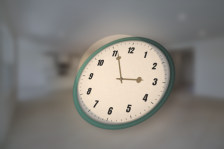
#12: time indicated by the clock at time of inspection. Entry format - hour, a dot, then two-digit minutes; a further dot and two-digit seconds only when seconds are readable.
2.56
